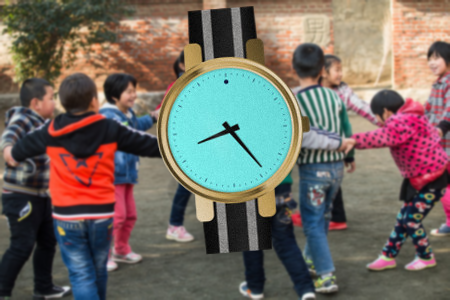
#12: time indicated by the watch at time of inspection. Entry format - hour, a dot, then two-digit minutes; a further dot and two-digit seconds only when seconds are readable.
8.24
